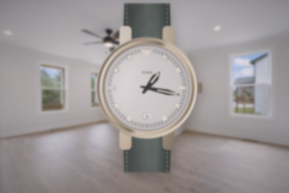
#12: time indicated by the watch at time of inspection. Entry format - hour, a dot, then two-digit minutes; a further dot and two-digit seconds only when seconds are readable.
1.17
